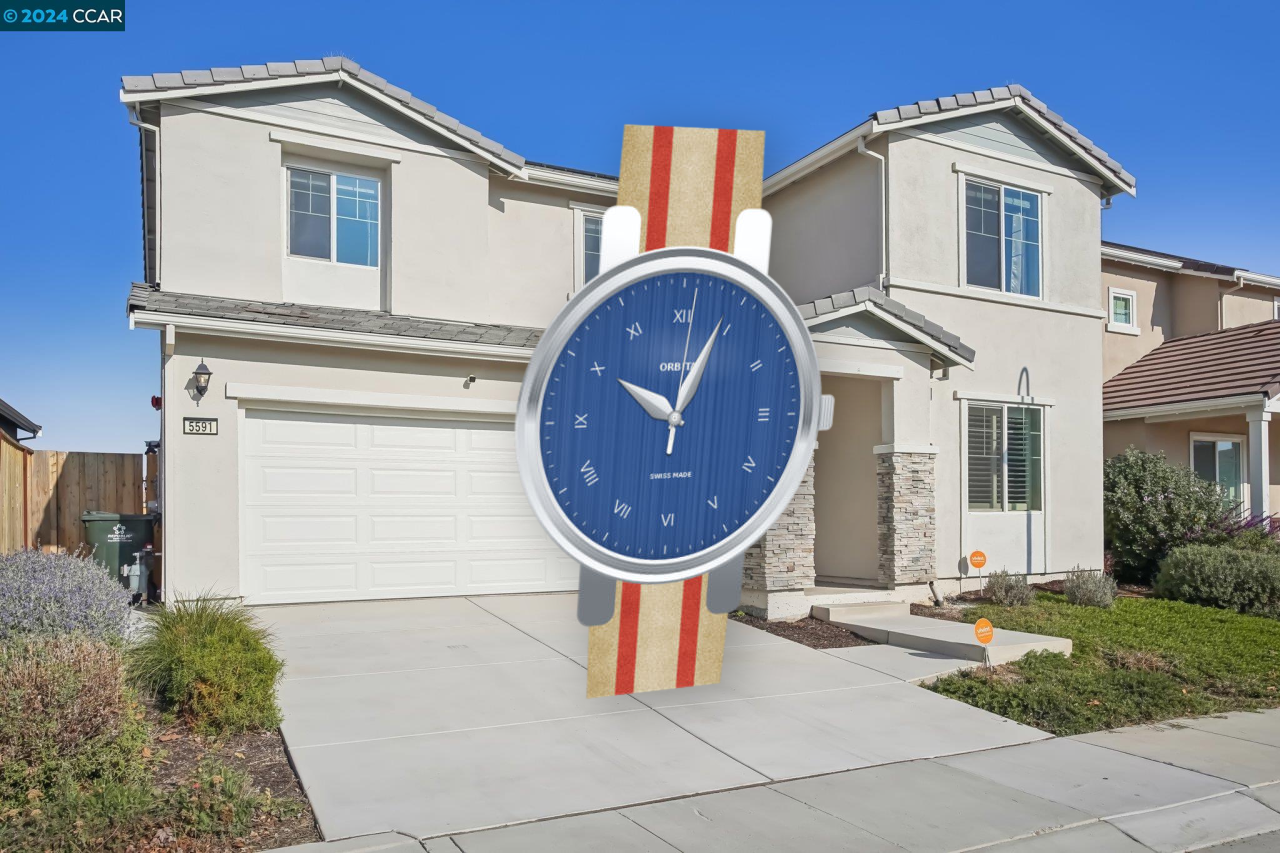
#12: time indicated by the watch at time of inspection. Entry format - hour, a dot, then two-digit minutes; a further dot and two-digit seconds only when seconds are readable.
10.04.01
